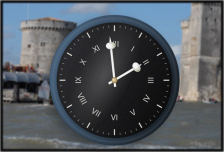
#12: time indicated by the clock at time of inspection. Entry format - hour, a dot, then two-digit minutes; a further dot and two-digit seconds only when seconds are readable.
1.59
